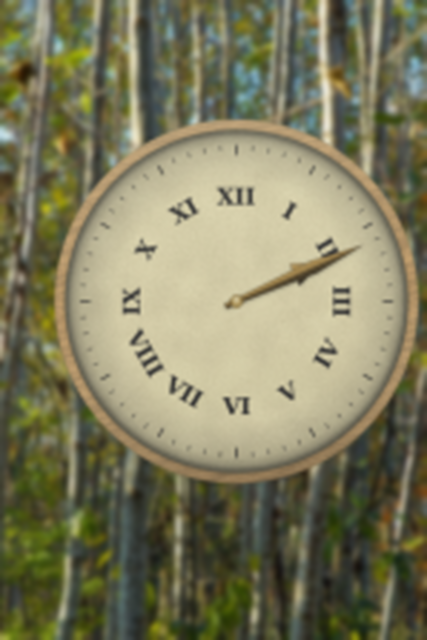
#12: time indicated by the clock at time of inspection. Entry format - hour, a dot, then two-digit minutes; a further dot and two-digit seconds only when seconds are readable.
2.11
